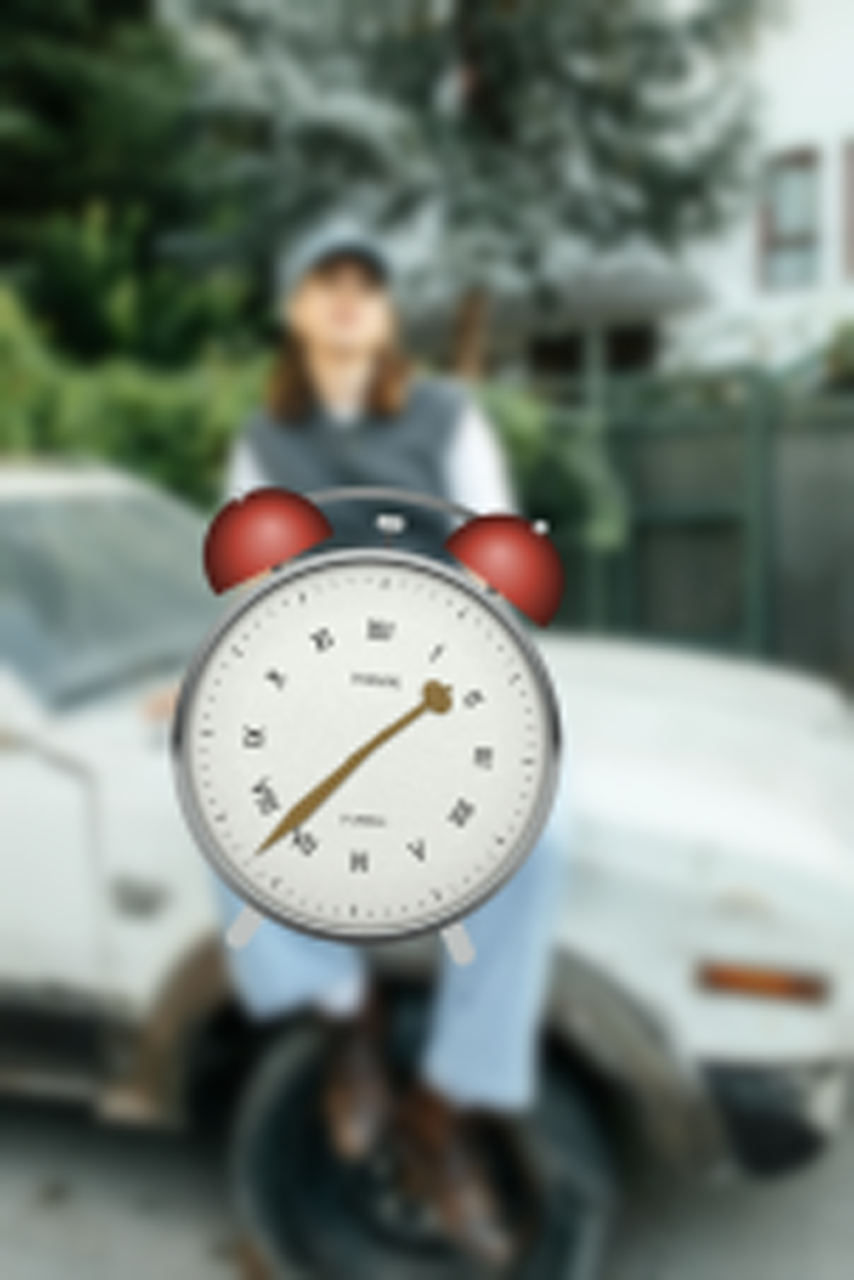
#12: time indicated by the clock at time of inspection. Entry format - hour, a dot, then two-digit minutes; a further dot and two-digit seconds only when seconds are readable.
1.37
